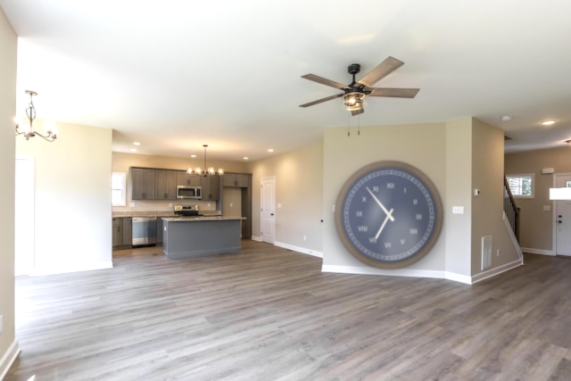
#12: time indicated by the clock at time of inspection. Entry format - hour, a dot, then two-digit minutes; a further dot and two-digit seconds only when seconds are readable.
6.53
